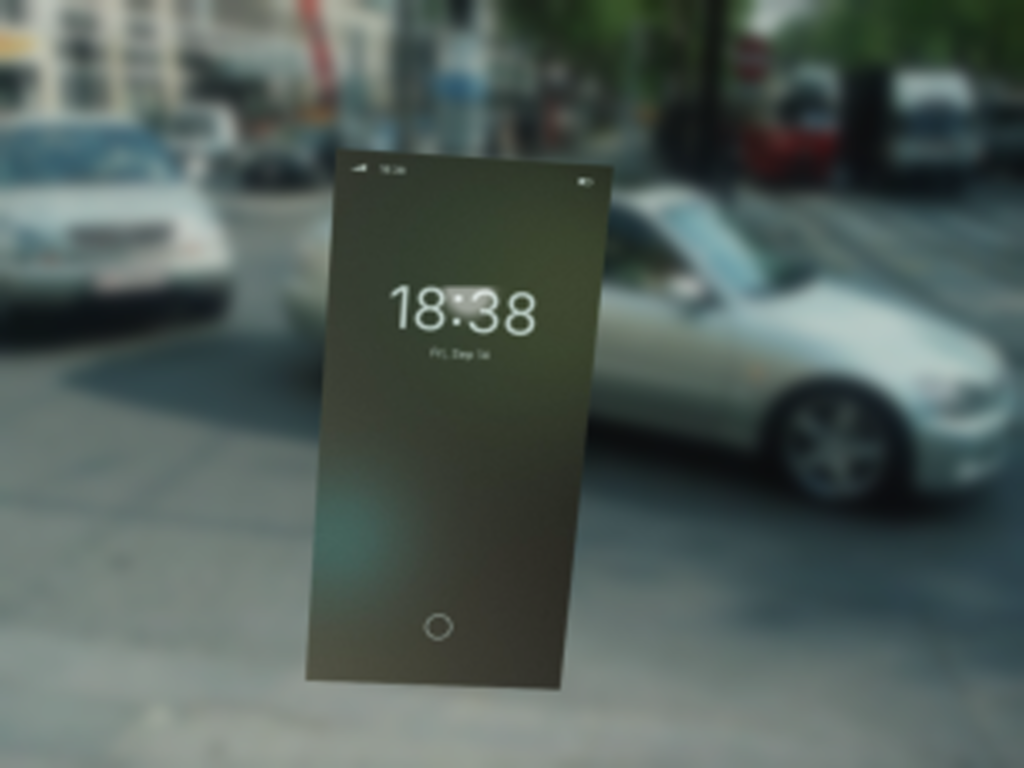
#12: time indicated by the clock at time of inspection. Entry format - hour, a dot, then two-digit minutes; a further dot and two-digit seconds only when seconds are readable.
18.38
